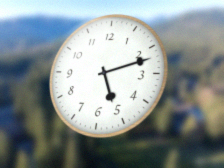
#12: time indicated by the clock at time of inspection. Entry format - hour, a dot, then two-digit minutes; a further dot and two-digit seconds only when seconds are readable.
5.12
